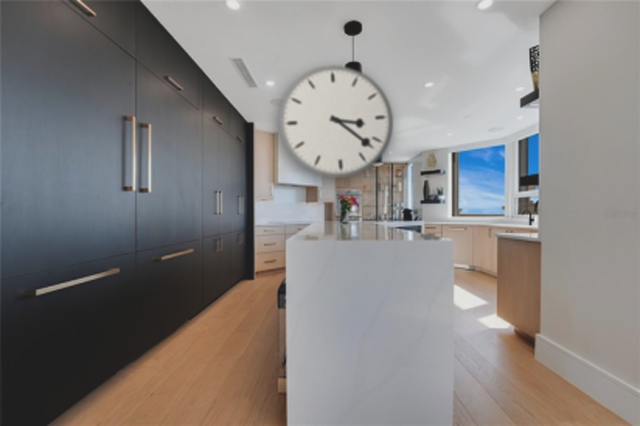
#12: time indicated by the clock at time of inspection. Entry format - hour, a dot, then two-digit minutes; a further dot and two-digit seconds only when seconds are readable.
3.22
